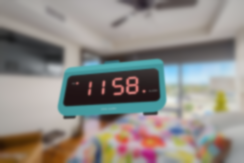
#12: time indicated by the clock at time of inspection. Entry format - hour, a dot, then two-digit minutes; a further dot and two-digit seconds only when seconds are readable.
11.58
